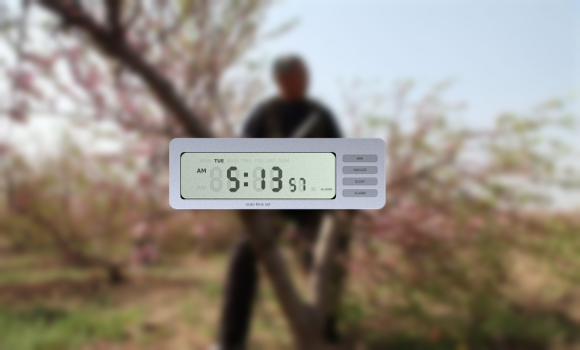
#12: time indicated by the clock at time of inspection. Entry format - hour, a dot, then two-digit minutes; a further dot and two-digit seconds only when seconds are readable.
5.13.57
